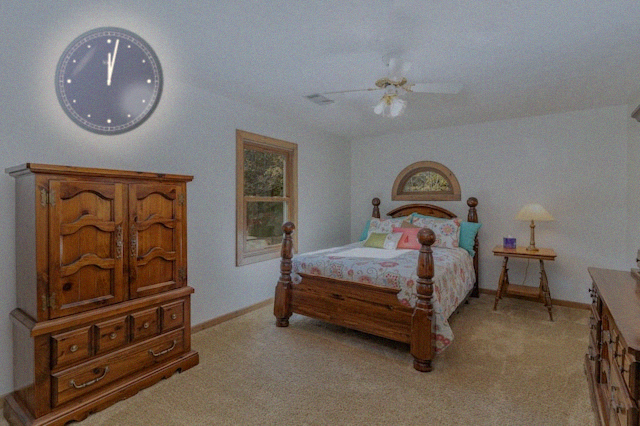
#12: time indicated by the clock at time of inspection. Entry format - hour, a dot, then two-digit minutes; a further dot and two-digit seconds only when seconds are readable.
12.02
